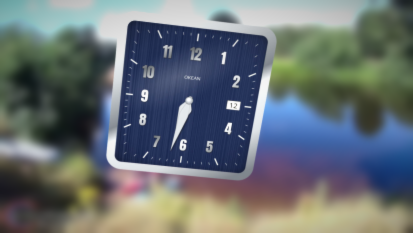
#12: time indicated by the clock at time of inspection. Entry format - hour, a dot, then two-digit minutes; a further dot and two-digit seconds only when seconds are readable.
6.32
